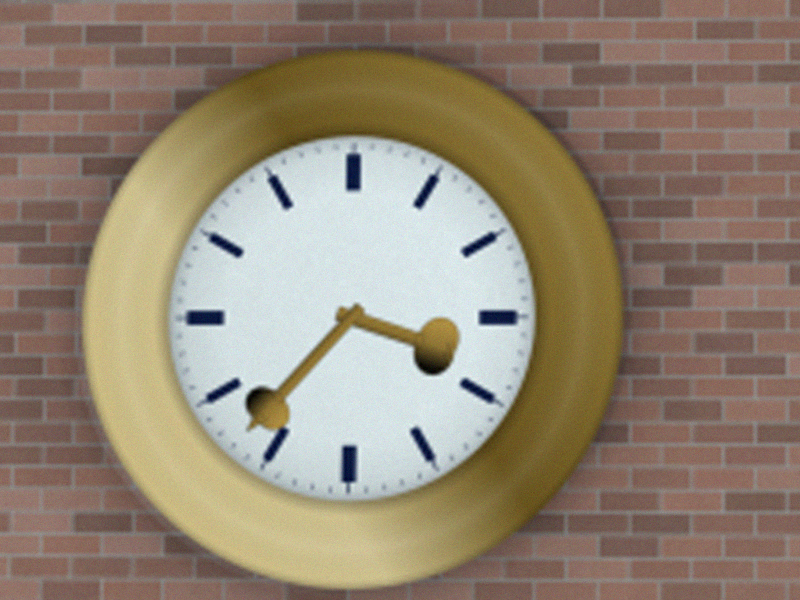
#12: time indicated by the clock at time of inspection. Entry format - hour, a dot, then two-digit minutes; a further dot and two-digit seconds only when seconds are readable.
3.37
